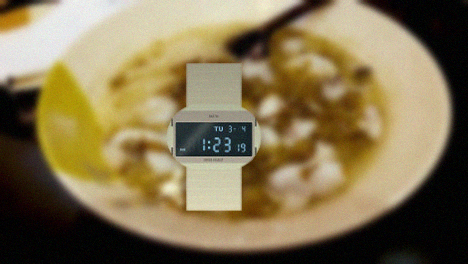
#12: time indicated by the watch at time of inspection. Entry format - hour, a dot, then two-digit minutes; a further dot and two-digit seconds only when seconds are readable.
1.23.19
